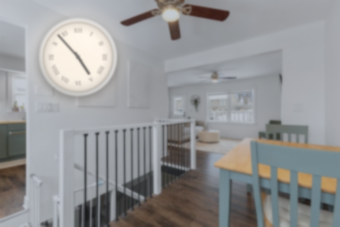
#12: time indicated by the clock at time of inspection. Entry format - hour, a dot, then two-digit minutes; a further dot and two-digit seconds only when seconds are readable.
4.53
